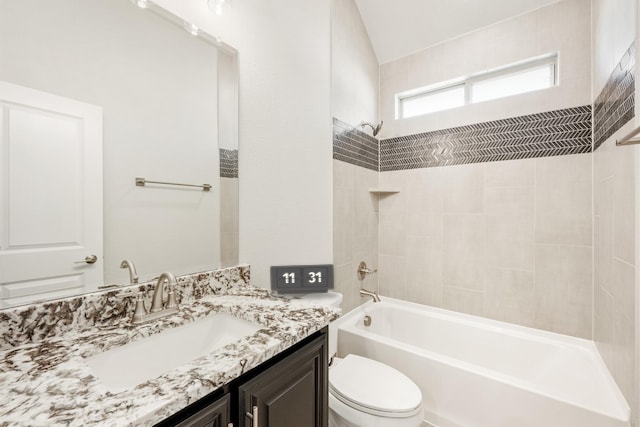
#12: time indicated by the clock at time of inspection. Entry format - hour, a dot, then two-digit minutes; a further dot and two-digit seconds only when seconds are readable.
11.31
